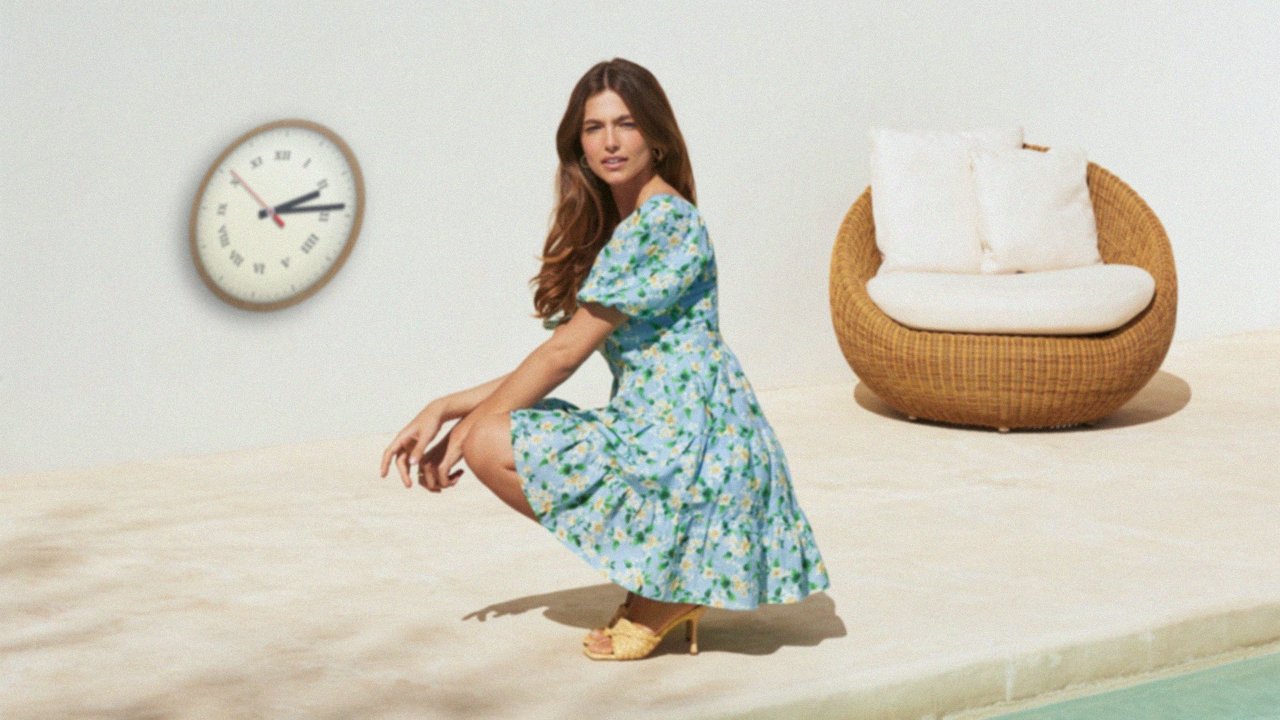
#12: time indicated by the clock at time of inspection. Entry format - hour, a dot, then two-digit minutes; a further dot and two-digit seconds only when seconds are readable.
2.13.51
